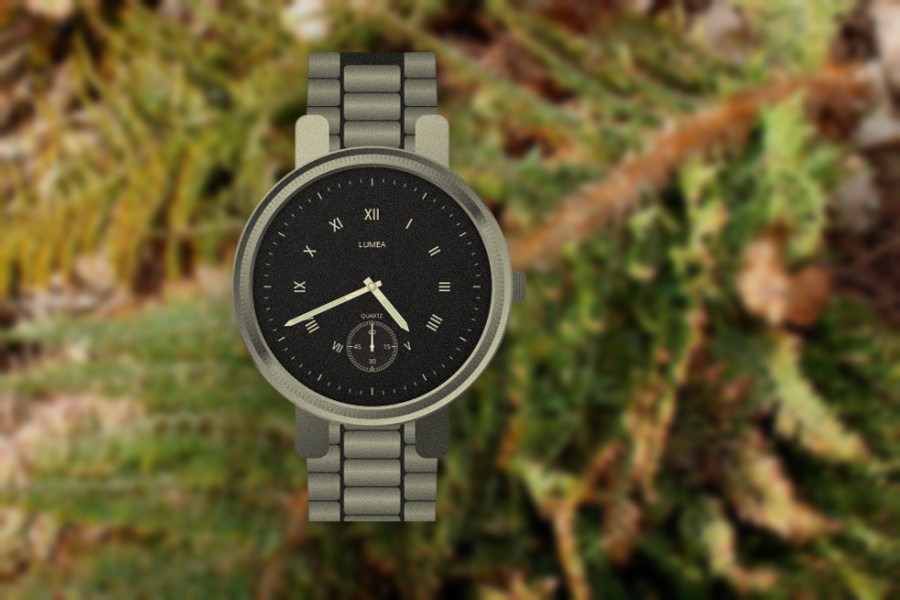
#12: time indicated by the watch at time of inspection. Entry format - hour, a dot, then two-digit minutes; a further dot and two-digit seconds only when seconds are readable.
4.41
